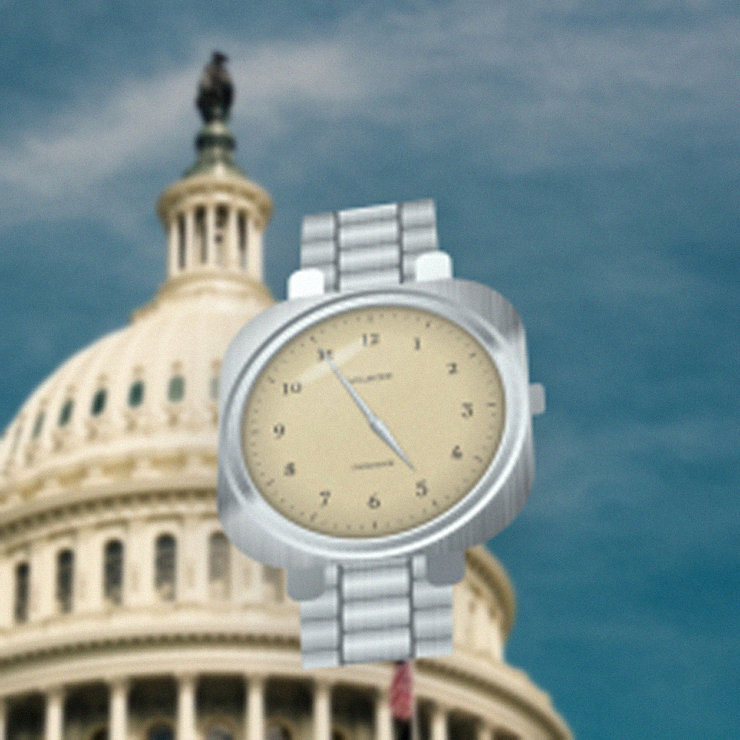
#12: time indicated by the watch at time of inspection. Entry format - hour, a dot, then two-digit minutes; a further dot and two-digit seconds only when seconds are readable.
4.55
